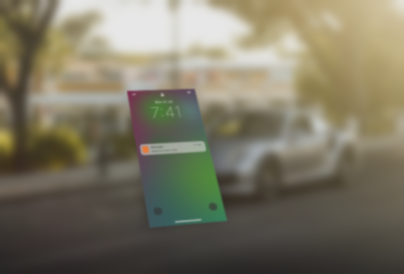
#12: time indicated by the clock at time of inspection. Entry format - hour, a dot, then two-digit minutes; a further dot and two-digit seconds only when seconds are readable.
7.41
